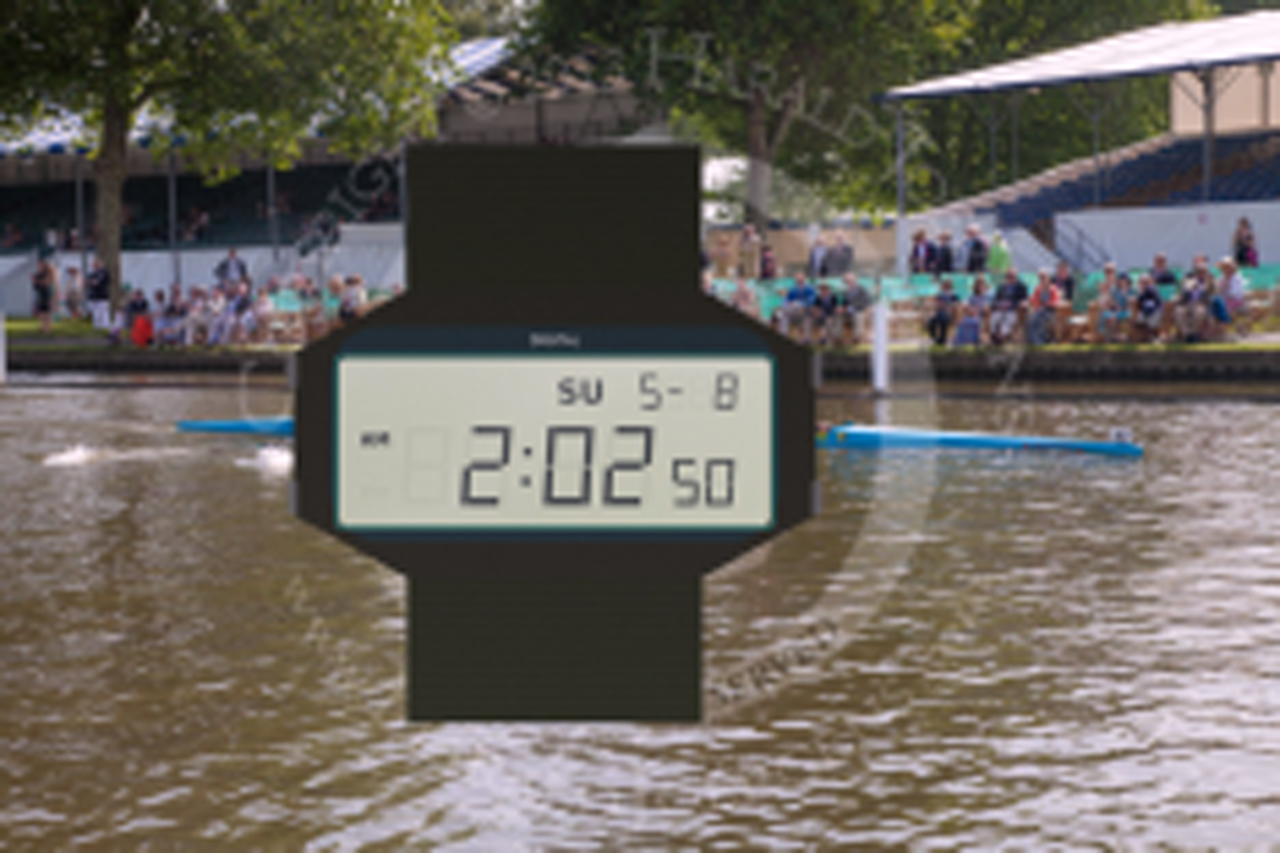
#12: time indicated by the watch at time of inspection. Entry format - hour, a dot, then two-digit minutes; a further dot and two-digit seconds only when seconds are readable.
2.02.50
